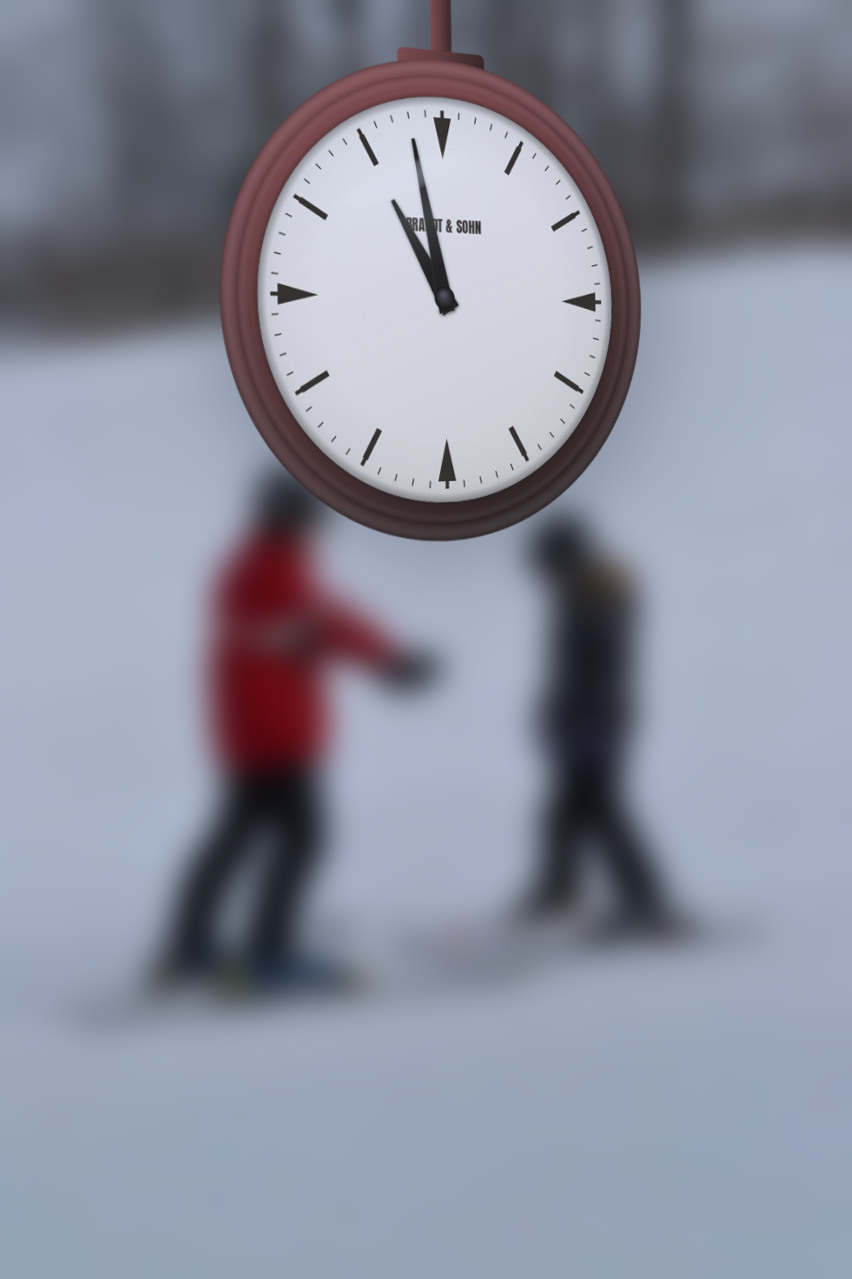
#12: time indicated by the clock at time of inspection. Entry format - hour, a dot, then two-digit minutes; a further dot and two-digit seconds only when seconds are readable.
10.58
